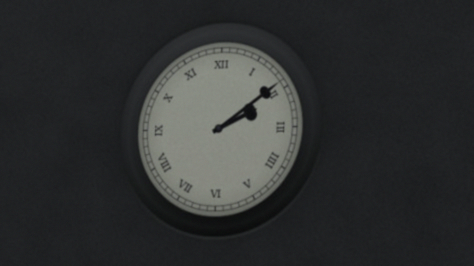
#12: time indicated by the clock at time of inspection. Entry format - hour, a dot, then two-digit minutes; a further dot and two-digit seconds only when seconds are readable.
2.09
